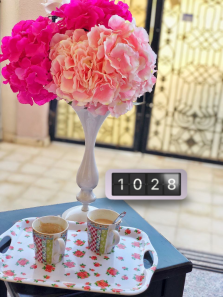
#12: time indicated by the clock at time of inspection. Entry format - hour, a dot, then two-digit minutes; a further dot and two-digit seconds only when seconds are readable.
10.28
